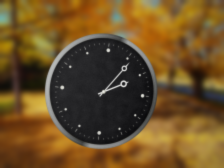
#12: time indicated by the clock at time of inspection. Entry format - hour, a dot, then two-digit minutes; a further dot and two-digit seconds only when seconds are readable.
2.06
